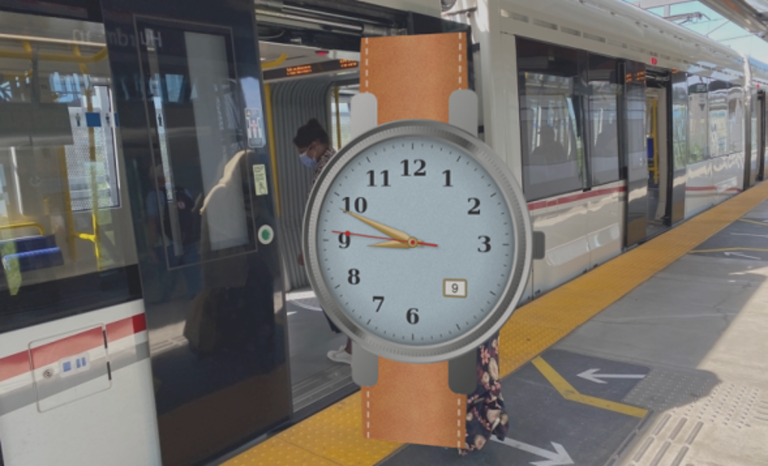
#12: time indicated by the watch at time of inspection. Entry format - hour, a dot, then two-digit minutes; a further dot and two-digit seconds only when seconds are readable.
8.48.46
